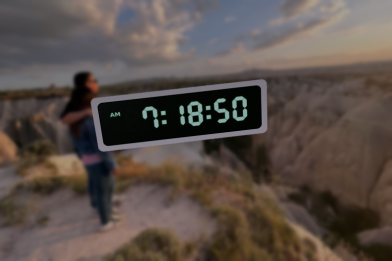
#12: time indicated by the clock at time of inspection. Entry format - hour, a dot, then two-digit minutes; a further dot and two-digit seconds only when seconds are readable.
7.18.50
